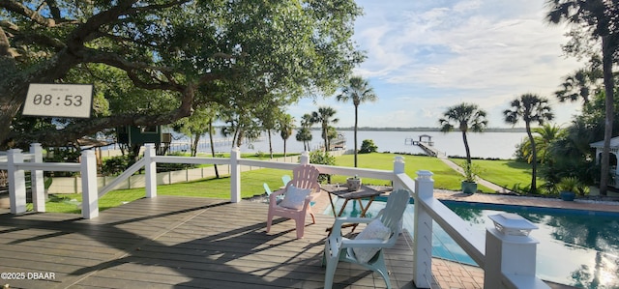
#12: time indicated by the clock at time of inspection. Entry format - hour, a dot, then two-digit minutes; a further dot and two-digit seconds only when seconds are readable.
8.53
